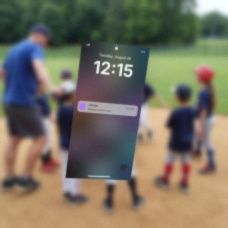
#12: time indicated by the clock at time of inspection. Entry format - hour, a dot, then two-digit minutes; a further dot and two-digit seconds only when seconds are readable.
12.15
